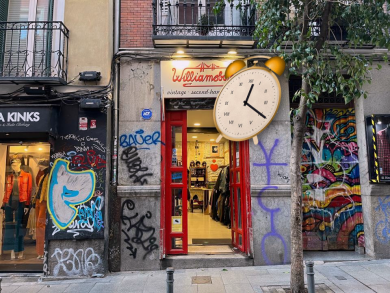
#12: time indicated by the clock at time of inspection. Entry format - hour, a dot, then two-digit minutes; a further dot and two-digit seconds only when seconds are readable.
12.20
